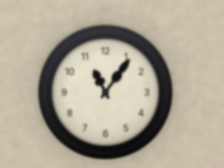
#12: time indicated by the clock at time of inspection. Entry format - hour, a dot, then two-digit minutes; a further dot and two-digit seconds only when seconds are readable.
11.06
